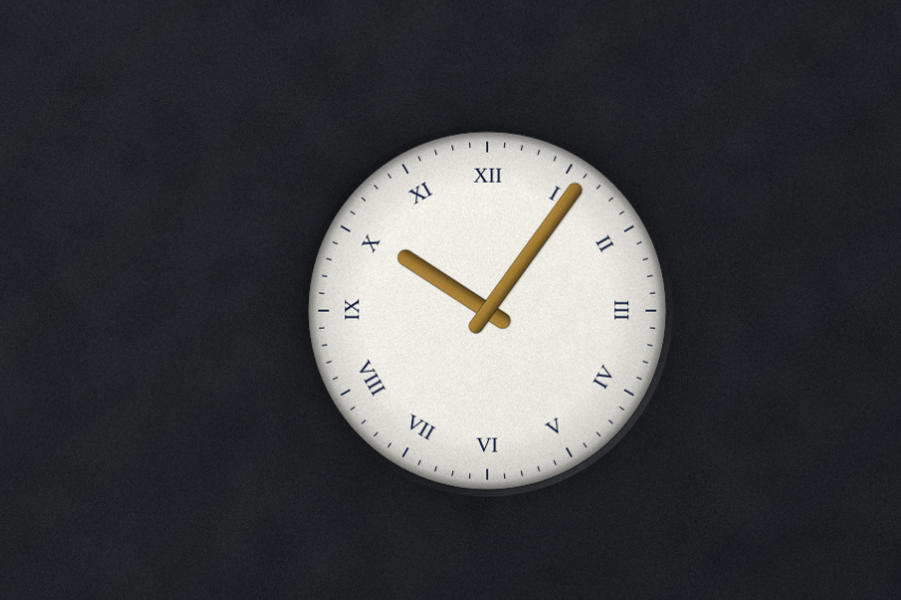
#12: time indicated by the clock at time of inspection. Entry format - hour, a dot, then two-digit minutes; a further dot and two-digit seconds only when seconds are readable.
10.06
